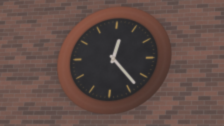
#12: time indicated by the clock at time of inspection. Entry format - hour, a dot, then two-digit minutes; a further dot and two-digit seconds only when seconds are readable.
12.23
